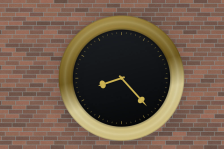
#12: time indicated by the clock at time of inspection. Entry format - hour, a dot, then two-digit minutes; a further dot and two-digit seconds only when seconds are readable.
8.23
